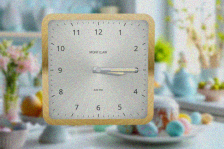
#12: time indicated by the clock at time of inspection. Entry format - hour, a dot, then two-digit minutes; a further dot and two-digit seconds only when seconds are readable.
3.15
